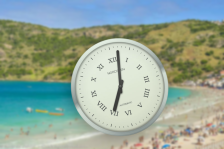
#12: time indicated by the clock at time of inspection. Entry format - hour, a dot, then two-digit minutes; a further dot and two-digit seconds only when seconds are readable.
7.02
